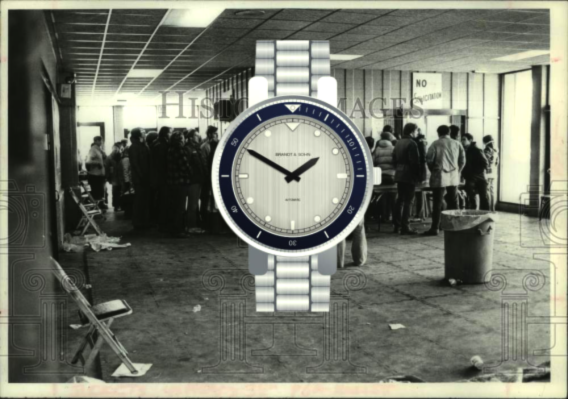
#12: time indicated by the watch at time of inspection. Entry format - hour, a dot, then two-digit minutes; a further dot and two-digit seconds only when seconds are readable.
1.50
